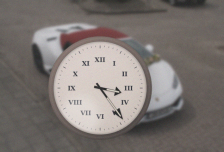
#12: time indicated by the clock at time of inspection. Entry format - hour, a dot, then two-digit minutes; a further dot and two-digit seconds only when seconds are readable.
3.24
